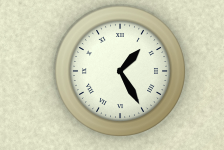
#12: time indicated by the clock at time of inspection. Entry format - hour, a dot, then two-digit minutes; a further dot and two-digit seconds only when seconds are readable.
1.25
